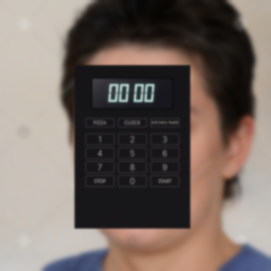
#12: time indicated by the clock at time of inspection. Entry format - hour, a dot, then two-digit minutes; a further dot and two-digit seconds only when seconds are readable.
0.00
